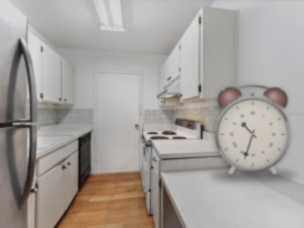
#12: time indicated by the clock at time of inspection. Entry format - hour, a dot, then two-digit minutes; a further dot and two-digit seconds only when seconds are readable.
10.33
